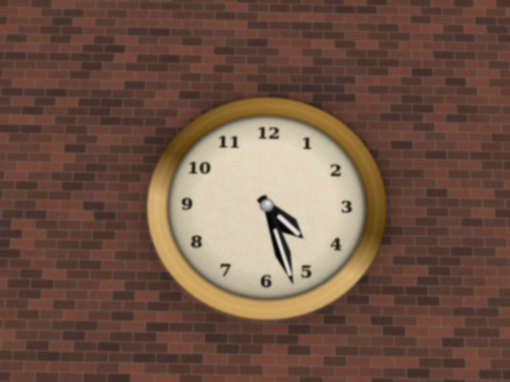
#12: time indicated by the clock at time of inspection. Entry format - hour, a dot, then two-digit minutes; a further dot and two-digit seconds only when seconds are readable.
4.27
